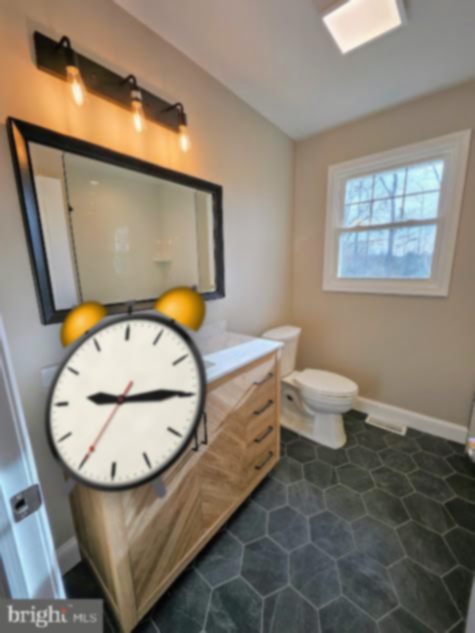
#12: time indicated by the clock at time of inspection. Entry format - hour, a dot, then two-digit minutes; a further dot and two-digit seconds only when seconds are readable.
9.14.35
